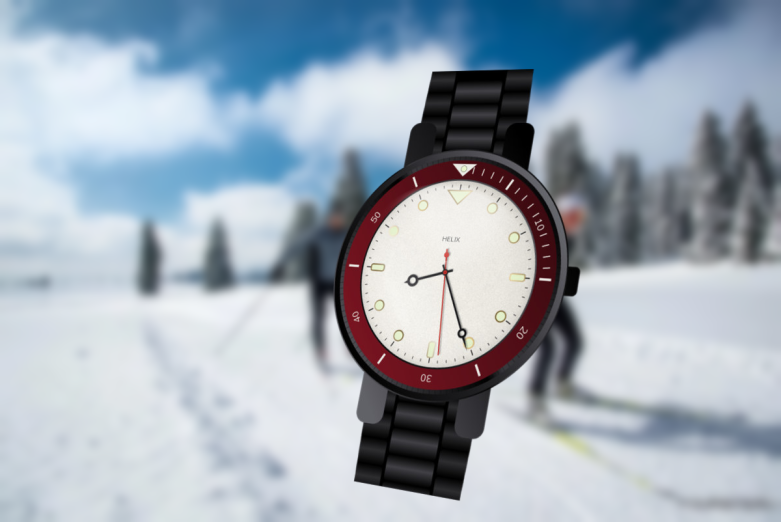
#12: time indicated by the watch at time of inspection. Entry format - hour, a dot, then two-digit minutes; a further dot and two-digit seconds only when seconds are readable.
8.25.29
